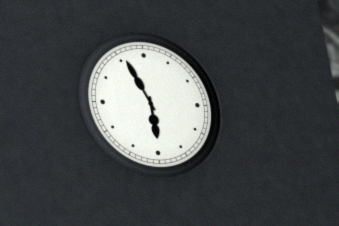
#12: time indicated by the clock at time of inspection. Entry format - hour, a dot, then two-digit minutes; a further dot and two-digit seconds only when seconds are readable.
5.56
